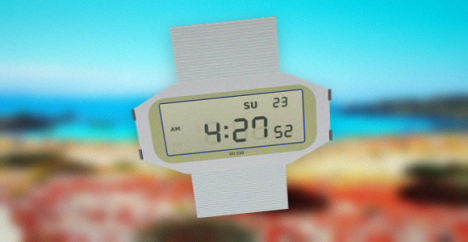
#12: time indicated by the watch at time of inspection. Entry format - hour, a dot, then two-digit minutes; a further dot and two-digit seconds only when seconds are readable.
4.27.52
